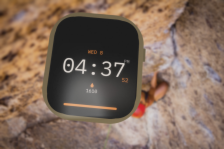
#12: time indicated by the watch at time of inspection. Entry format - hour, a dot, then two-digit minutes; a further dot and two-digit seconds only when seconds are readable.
4.37
